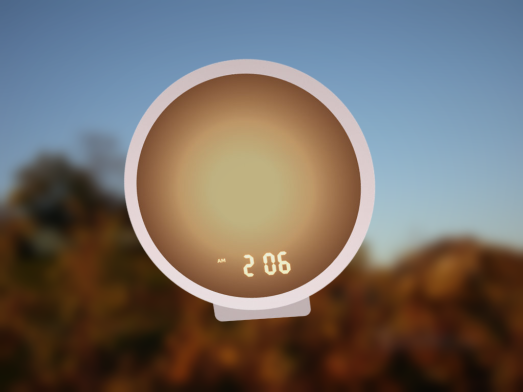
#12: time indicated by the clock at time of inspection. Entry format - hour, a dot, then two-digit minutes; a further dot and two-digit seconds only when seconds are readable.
2.06
